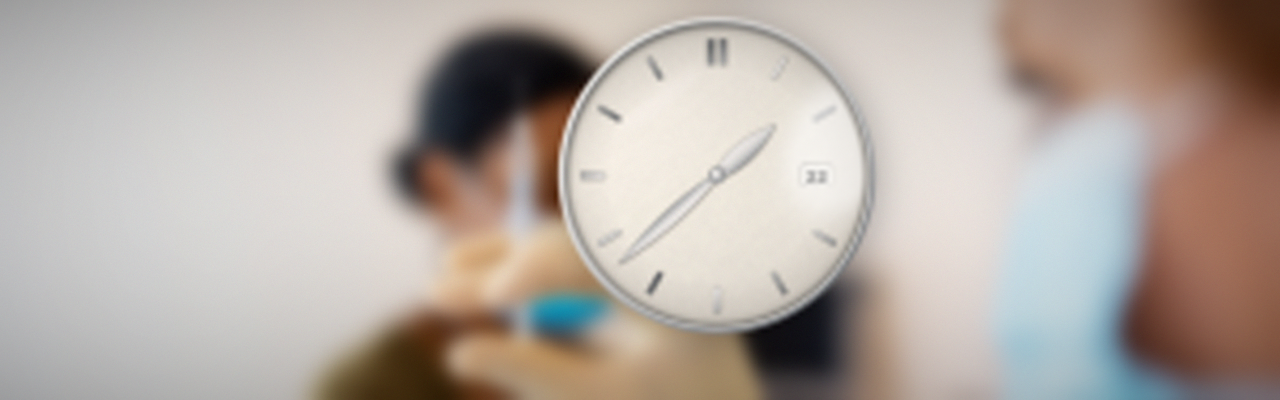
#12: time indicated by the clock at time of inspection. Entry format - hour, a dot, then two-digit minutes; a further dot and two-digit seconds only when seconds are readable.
1.38
